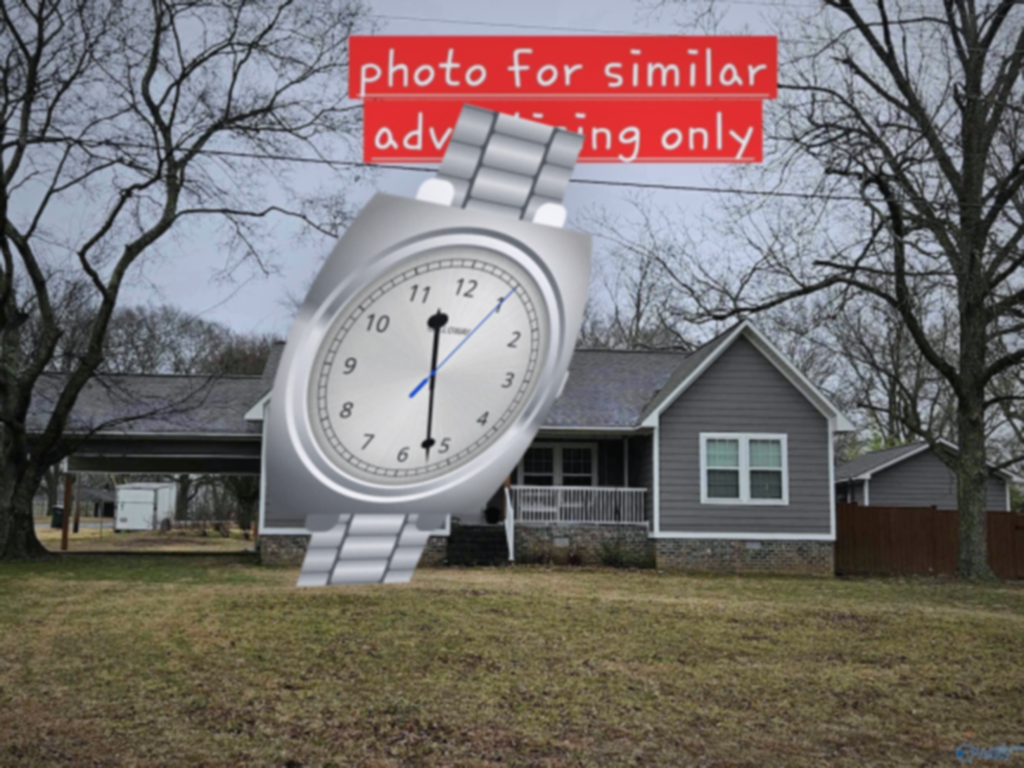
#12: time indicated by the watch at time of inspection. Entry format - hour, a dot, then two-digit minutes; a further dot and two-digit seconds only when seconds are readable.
11.27.05
